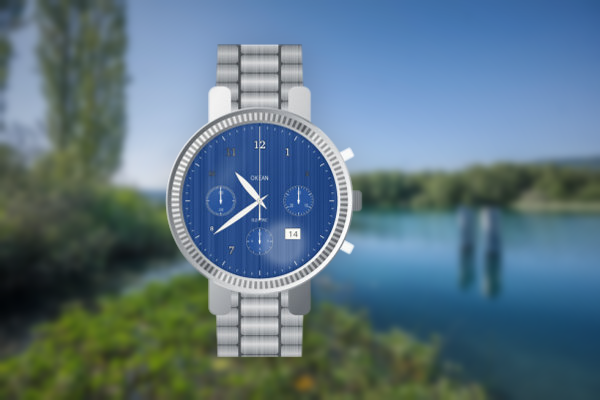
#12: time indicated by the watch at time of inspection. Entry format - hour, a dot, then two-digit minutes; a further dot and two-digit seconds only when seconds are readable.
10.39
